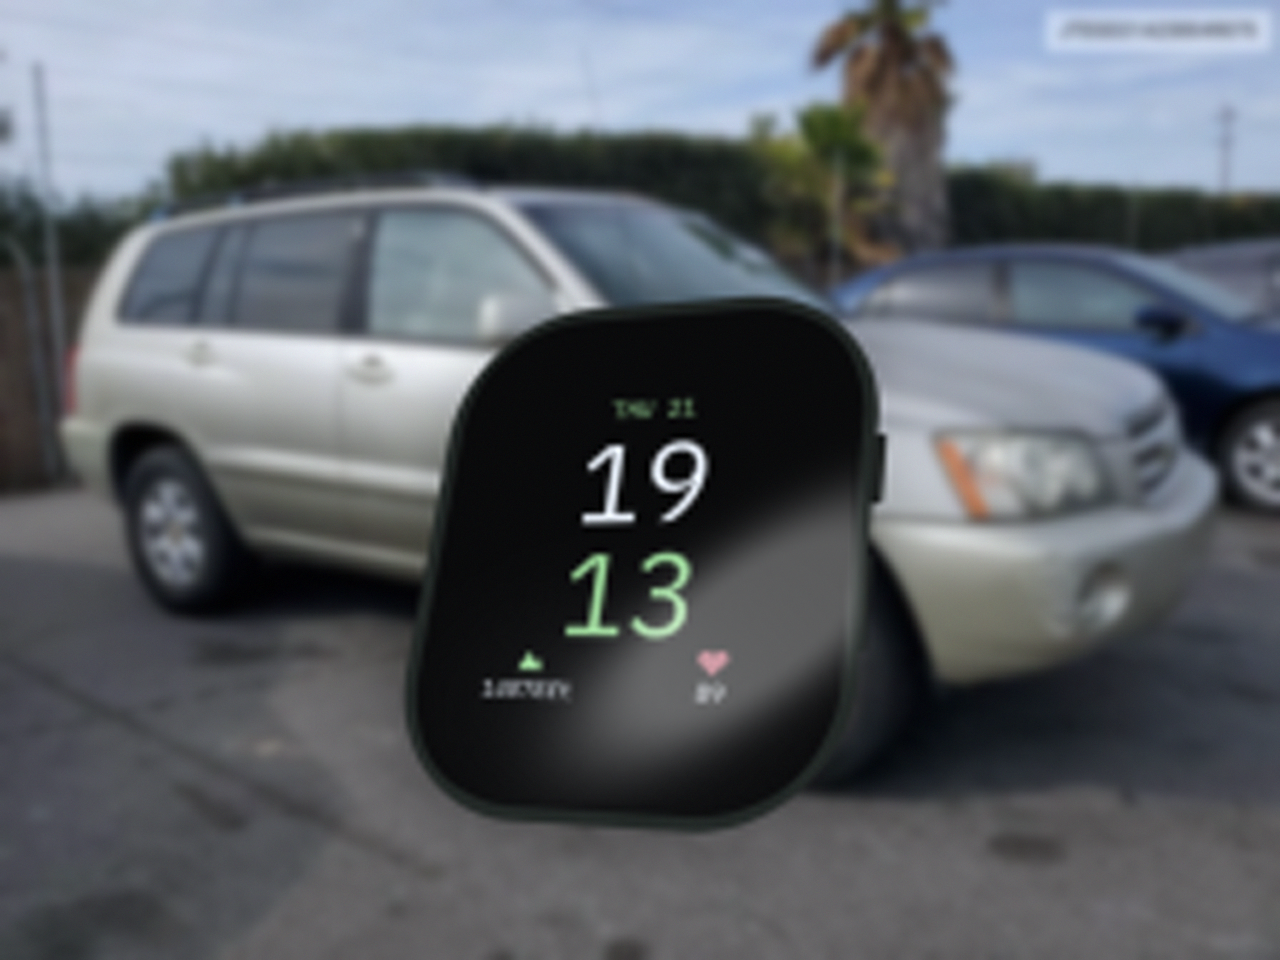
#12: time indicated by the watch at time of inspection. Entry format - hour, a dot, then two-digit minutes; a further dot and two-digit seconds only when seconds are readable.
19.13
